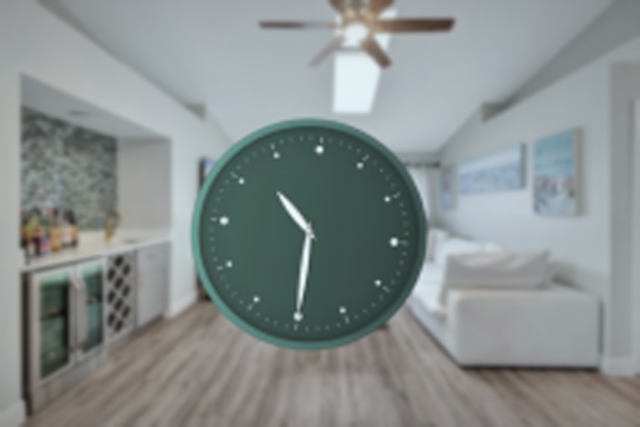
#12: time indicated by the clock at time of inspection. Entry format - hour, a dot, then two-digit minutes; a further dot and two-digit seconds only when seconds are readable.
10.30
